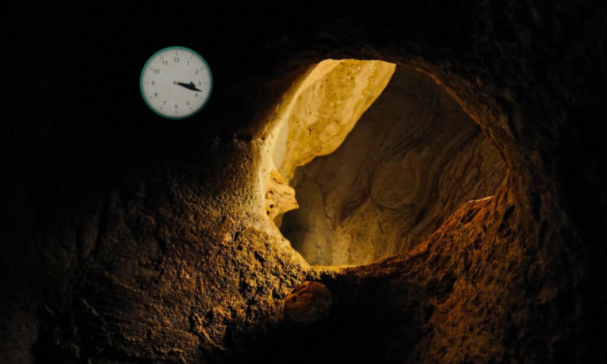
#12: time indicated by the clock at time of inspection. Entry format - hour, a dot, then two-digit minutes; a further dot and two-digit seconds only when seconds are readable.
3.18
